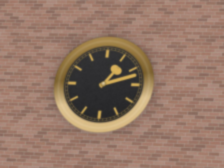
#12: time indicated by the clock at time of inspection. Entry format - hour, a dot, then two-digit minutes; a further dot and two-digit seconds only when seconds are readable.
1.12
